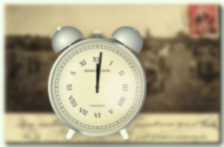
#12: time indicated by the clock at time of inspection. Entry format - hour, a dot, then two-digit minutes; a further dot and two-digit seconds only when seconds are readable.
12.01
